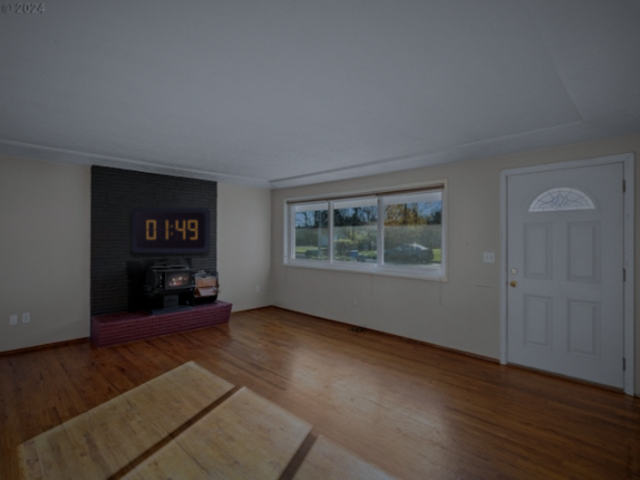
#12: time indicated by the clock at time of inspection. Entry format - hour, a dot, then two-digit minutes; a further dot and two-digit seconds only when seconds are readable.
1.49
